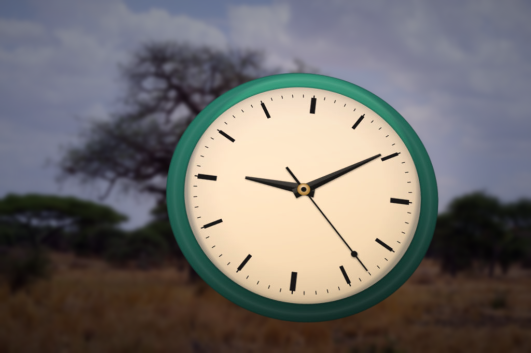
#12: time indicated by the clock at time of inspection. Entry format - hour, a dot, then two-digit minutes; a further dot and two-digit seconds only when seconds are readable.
9.09.23
